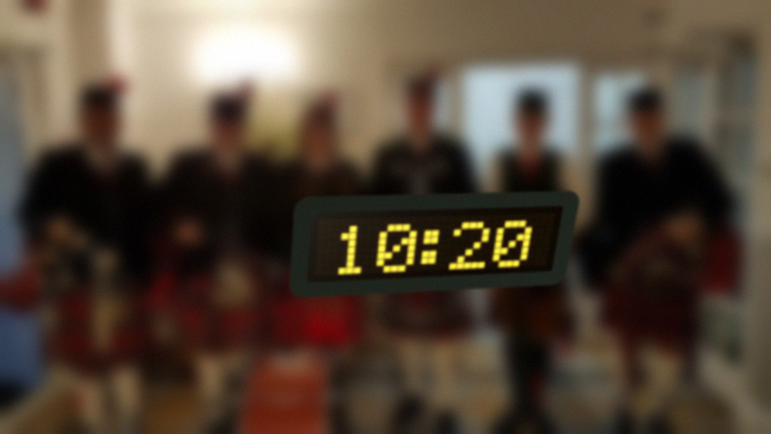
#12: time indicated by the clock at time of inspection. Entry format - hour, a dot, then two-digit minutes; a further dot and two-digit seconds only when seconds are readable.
10.20
